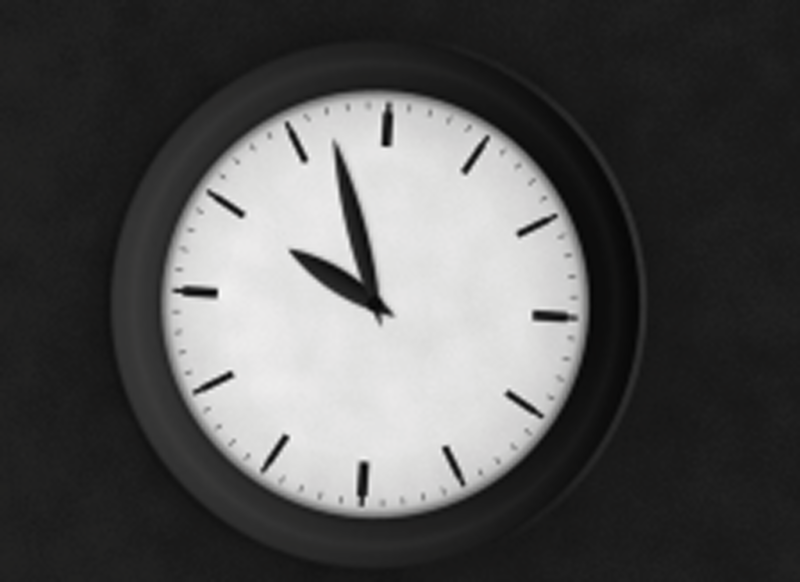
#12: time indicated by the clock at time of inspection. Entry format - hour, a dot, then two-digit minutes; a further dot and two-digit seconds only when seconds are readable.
9.57
